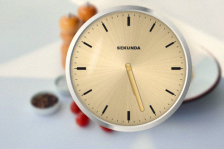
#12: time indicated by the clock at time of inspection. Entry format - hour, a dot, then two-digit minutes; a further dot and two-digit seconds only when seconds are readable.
5.27
